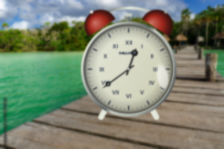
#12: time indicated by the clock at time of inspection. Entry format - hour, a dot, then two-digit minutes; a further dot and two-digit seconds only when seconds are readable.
12.39
